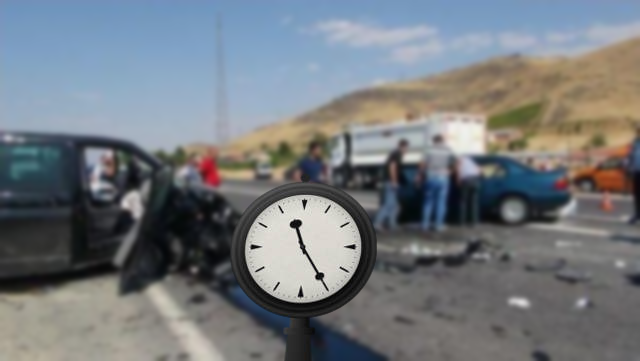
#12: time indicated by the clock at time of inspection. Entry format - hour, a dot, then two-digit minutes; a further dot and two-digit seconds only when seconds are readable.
11.25
